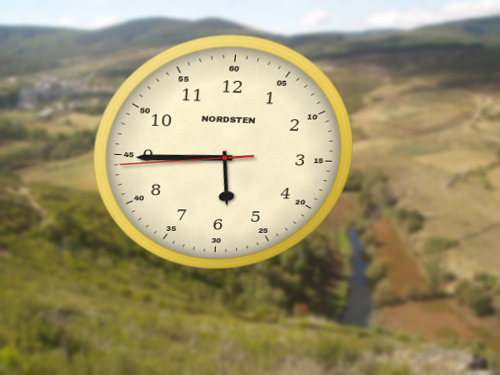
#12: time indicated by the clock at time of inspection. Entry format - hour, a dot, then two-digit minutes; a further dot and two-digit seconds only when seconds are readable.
5.44.44
